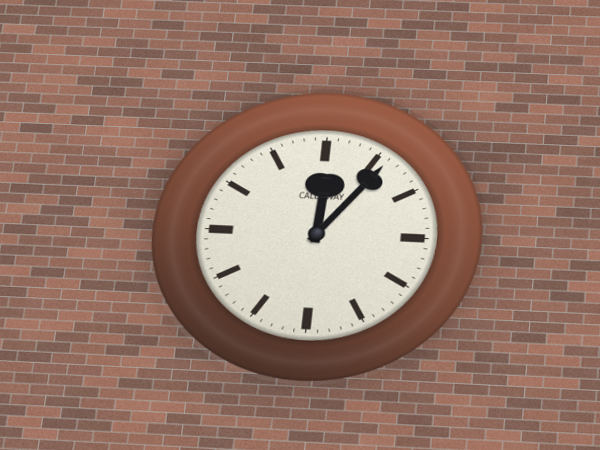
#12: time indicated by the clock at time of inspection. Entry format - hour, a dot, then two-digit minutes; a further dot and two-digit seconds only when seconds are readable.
12.06
